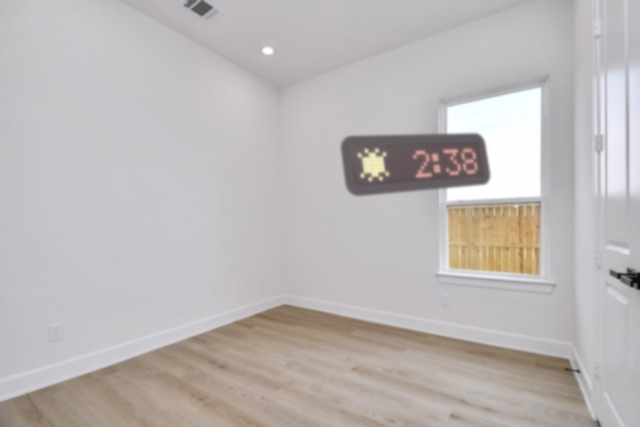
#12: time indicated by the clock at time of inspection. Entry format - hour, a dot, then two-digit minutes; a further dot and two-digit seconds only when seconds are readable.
2.38
